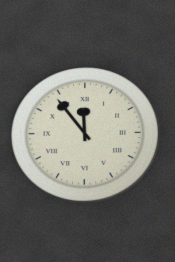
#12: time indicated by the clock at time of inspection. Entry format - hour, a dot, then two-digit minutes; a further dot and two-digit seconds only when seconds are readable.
11.54
